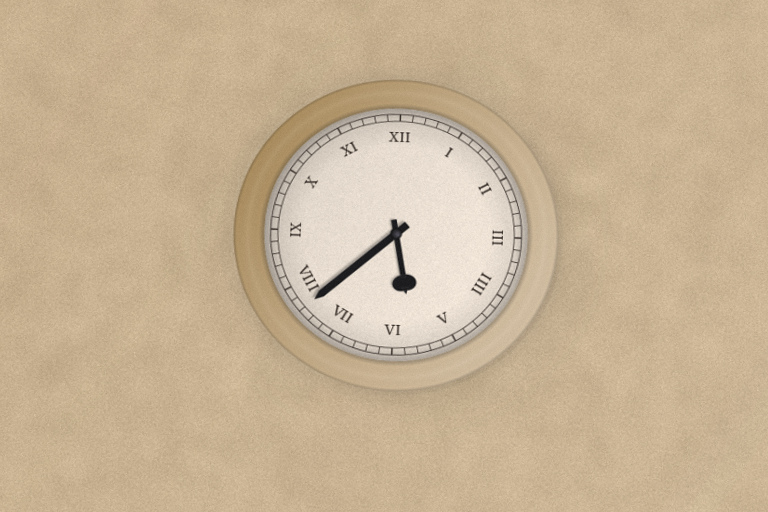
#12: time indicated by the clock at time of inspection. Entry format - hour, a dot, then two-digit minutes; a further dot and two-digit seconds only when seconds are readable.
5.38
